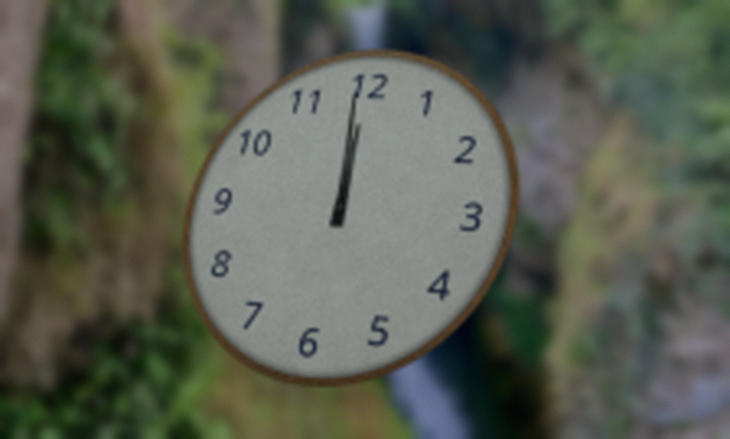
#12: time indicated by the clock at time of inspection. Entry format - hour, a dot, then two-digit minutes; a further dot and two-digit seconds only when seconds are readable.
11.59
